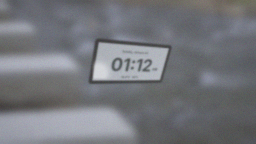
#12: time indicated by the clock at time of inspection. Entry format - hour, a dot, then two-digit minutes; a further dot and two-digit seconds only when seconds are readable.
1.12
